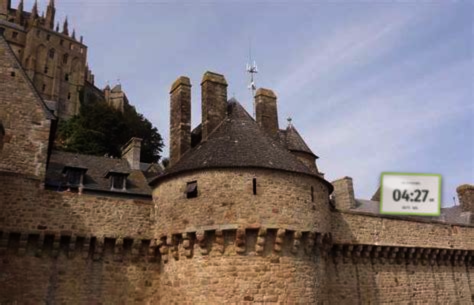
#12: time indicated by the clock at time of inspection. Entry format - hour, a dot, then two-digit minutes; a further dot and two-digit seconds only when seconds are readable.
4.27
